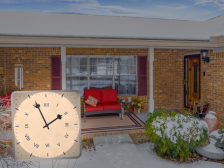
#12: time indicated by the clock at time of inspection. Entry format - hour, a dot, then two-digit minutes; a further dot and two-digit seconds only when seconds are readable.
1.56
